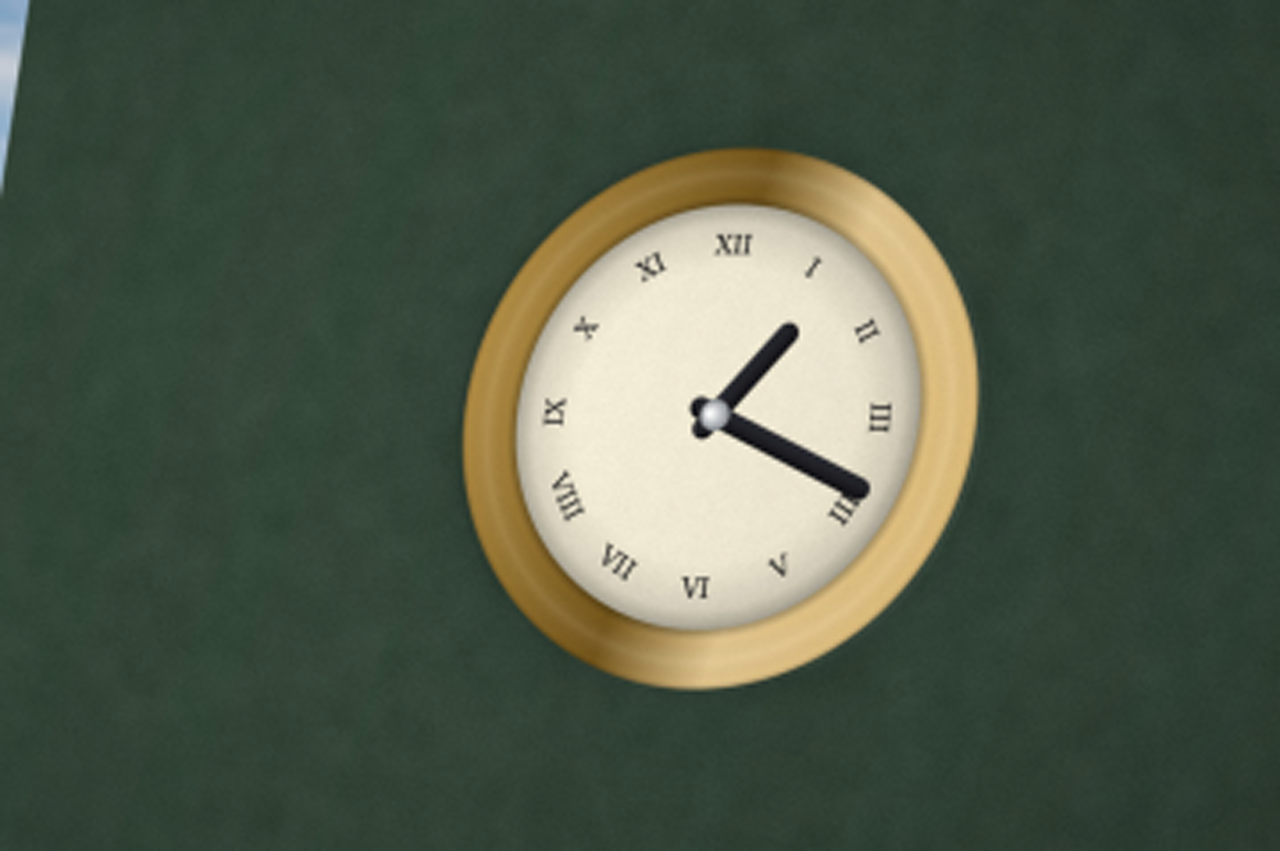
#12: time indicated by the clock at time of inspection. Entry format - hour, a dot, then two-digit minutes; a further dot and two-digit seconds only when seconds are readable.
1.19
